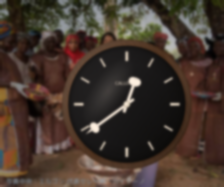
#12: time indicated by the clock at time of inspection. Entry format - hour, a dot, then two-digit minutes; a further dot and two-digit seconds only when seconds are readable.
12.39
